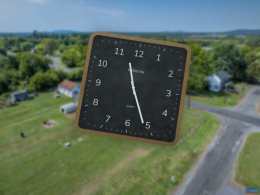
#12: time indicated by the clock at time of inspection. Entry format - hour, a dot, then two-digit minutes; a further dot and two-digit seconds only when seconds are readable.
11.26
